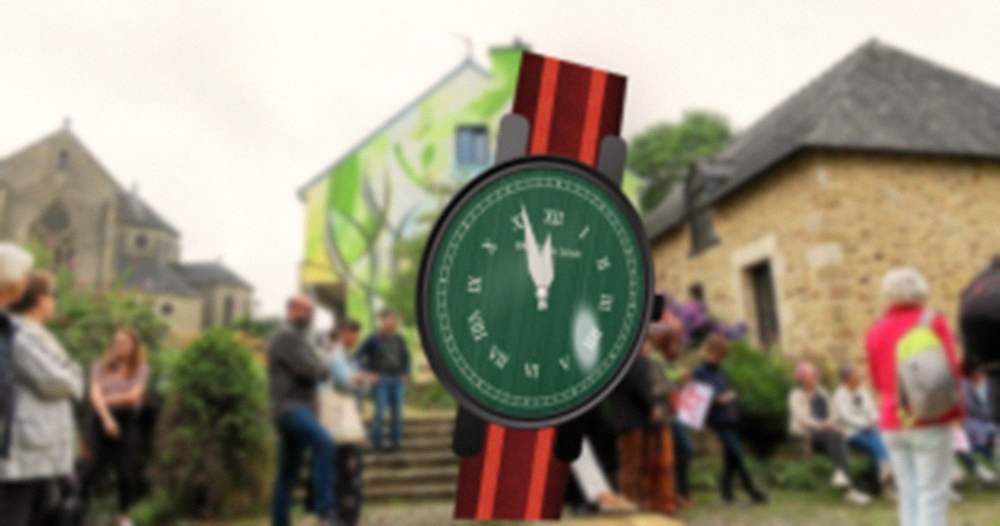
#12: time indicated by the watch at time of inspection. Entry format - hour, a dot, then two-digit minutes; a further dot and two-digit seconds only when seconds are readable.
11.56
